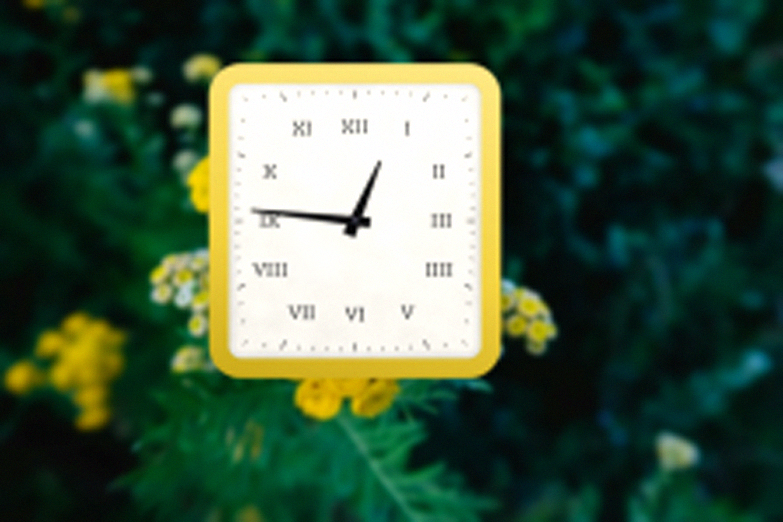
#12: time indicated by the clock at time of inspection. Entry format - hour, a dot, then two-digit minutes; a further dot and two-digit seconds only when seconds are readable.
12.46
